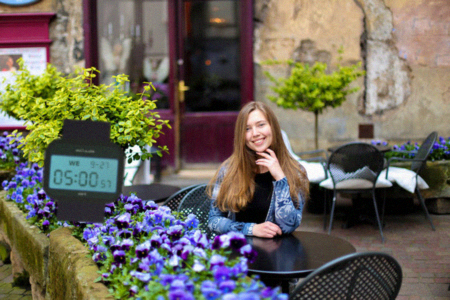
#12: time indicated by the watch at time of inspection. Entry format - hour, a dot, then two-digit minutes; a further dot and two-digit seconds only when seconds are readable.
5.00
